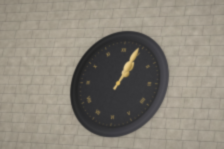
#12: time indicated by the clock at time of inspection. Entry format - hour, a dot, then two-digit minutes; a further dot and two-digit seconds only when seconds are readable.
1.04
